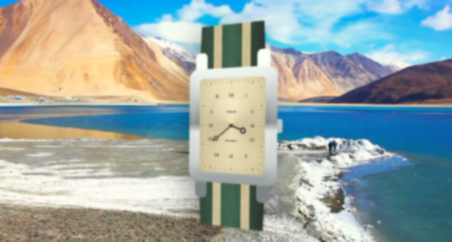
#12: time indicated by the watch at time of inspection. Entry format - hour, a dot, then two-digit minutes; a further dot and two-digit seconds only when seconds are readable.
3.39
